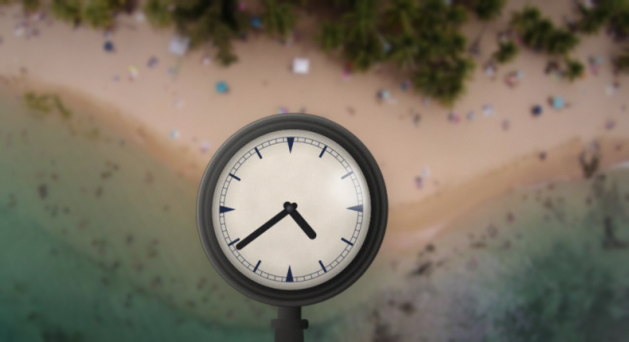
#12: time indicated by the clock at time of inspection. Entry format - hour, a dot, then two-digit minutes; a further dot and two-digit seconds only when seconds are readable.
4.39
